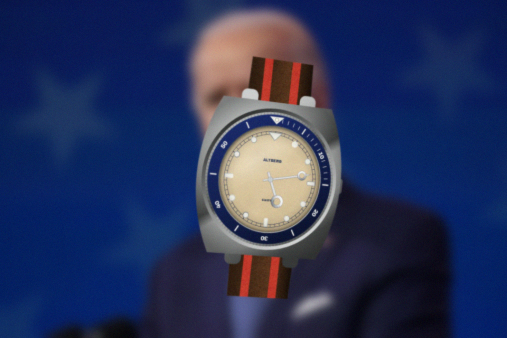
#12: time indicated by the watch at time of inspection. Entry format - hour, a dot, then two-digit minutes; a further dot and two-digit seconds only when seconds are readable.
5.13
